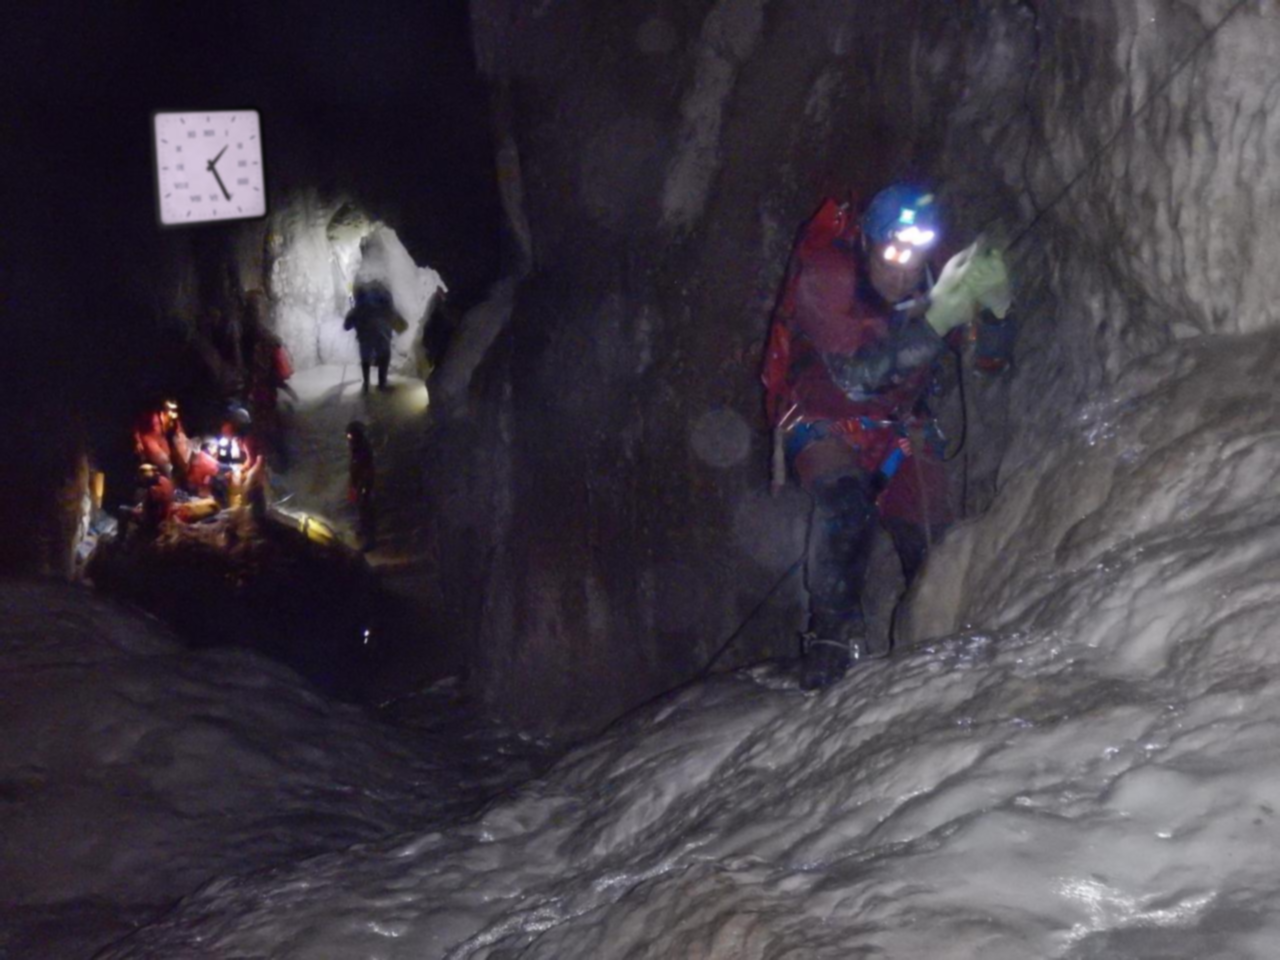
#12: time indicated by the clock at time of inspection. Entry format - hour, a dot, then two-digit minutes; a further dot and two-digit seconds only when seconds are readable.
1.26
